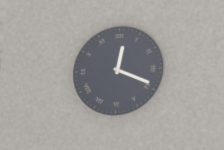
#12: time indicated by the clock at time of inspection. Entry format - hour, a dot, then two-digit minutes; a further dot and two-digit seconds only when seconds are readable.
12.19
